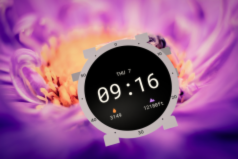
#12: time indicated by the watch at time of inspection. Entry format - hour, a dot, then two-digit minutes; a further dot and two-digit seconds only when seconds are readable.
9.16
